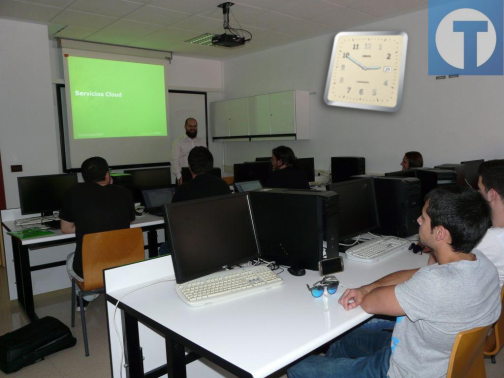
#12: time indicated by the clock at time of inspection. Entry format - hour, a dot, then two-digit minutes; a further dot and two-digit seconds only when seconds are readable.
2.50
